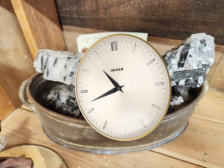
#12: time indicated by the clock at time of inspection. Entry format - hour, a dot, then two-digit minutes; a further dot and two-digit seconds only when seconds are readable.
10.42
